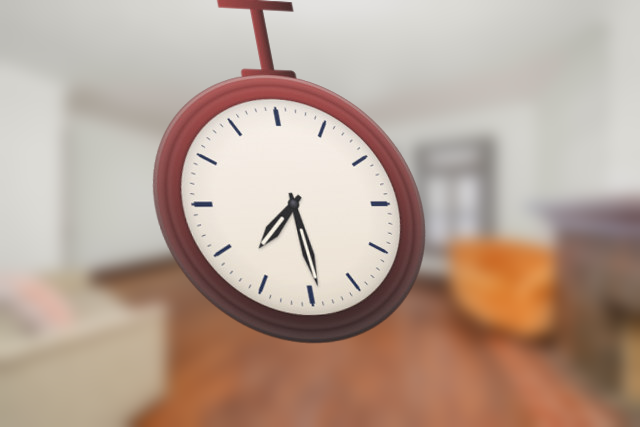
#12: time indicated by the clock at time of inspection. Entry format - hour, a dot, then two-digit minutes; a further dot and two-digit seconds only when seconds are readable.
7.29
